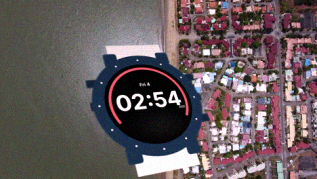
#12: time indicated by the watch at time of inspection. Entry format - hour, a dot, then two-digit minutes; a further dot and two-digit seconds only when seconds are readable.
2.54
